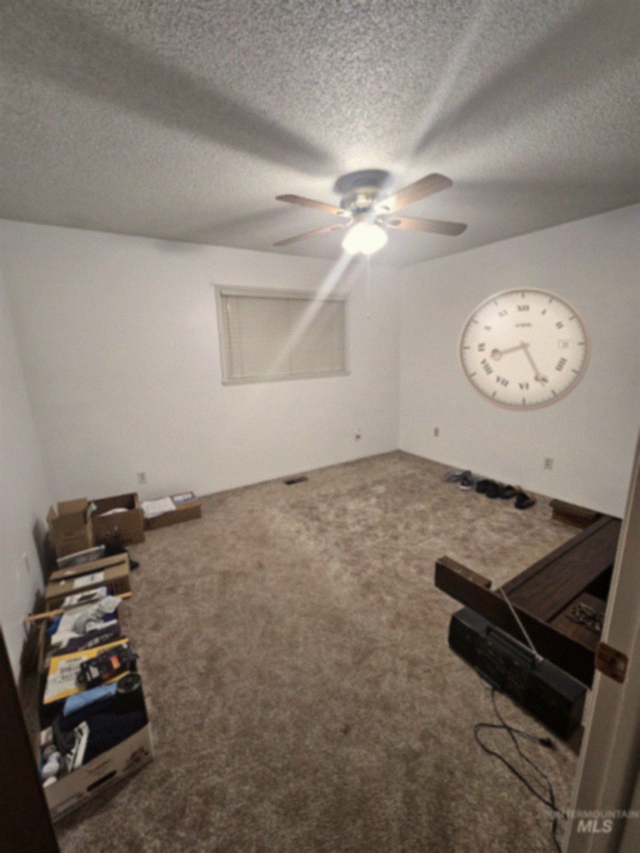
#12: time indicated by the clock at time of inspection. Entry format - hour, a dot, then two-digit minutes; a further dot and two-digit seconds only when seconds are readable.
8.26
